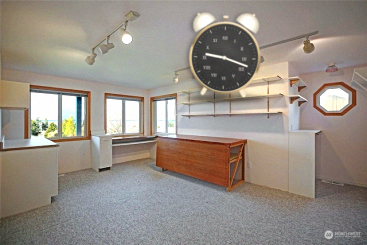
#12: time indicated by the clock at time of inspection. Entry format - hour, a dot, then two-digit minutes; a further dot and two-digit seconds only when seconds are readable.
9.18
